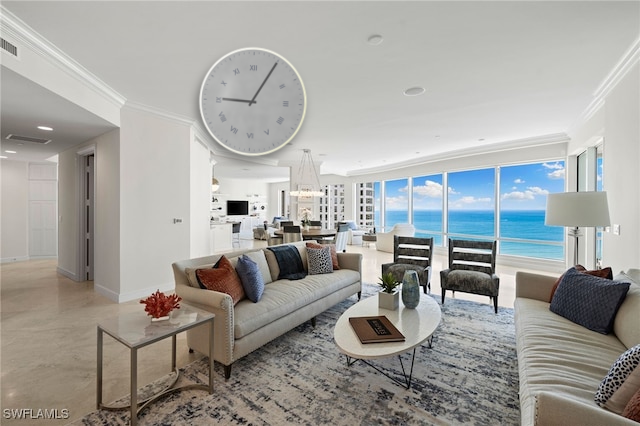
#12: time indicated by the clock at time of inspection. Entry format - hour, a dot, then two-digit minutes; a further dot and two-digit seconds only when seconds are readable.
9.05
